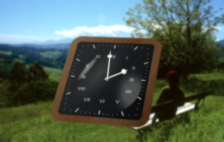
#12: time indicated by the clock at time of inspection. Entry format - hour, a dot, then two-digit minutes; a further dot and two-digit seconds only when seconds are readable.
1.59
